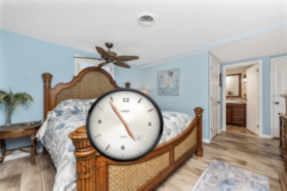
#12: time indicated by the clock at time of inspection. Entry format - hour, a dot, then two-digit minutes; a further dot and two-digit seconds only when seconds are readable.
4.54
